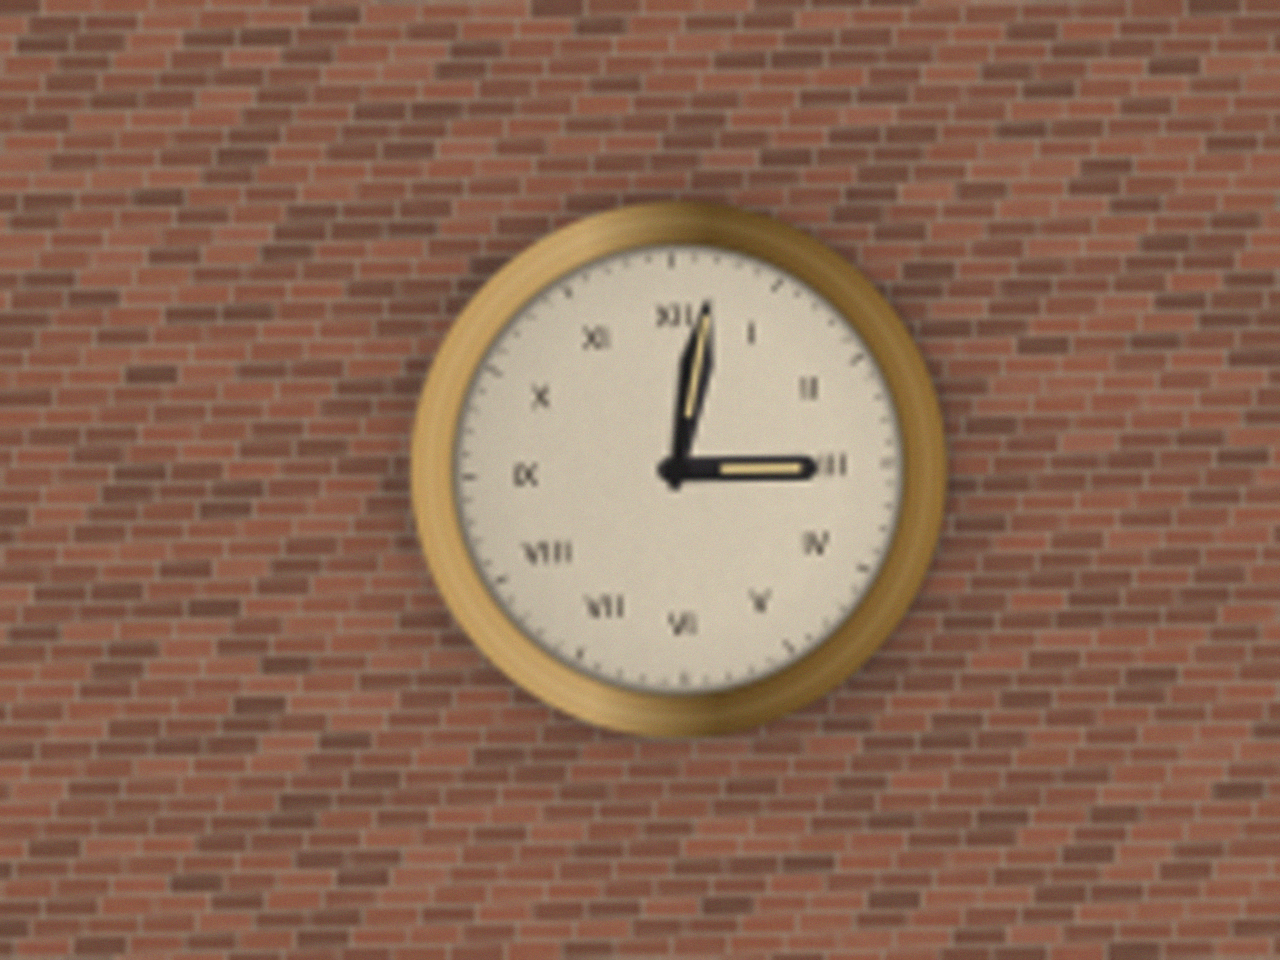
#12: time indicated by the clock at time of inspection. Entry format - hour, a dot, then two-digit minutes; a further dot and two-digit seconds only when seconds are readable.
3.02
